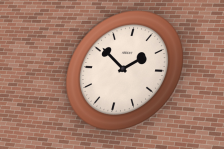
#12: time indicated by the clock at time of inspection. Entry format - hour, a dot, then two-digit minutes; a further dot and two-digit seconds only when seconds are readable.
1.51
